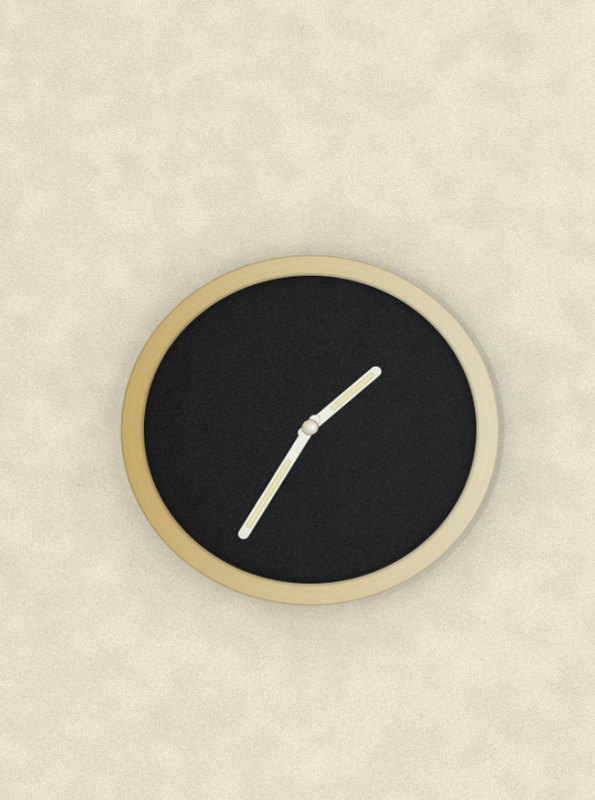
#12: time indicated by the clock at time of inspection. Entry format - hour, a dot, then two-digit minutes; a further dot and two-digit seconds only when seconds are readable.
1.35
